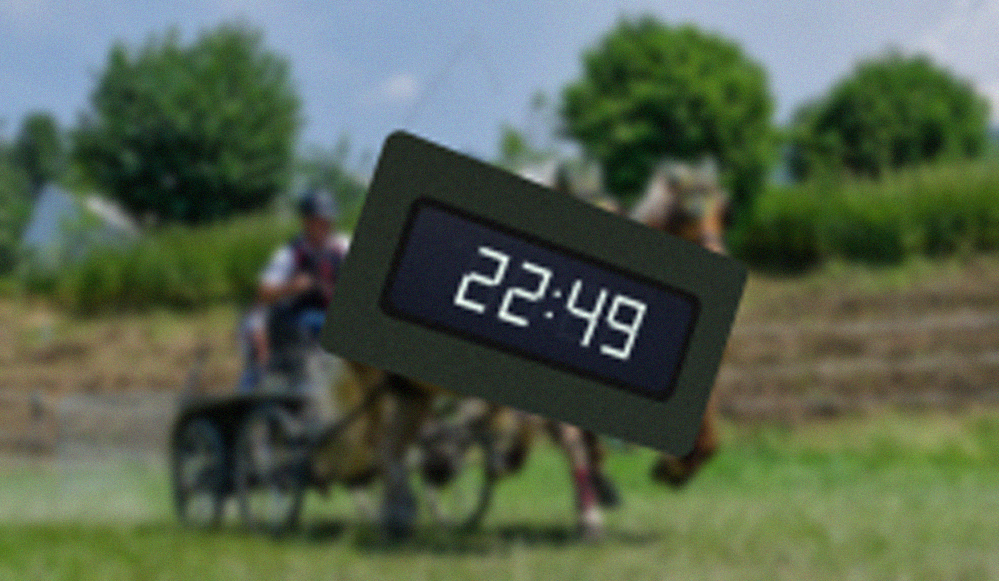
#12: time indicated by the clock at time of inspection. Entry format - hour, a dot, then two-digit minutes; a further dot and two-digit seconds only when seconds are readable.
22.49
